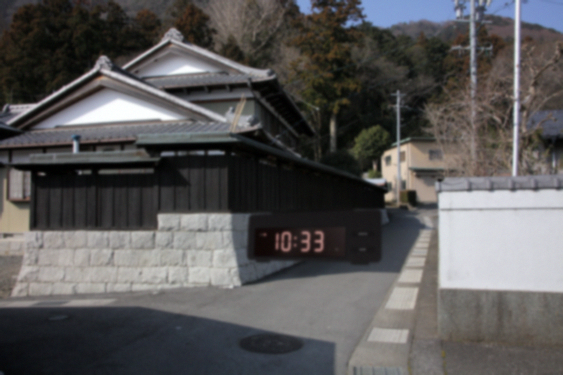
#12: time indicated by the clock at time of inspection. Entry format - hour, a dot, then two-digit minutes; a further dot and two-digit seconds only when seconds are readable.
10.33
